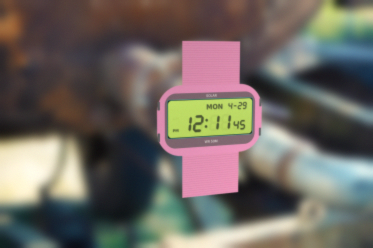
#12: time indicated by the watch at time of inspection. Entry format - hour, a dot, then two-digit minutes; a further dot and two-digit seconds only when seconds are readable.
12.11.45
